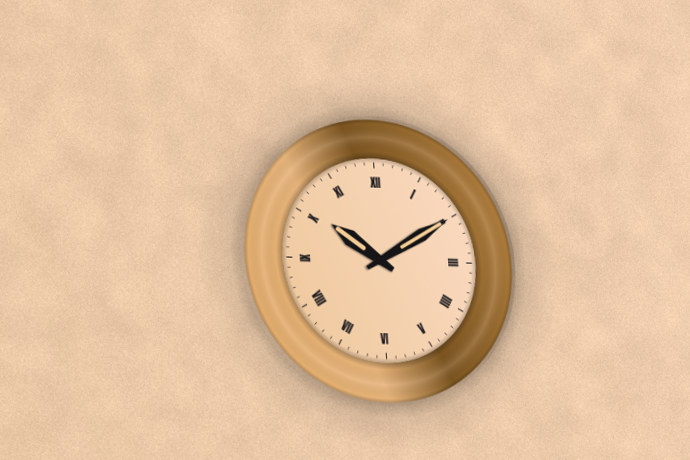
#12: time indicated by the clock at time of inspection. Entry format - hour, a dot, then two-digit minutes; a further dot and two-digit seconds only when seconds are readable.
10.10
